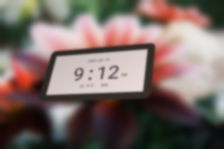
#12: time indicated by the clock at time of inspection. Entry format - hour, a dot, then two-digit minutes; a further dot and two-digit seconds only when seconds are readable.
9.12
